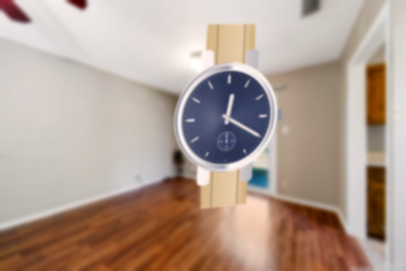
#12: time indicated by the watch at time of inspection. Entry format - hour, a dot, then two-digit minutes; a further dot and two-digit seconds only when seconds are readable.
12.20
